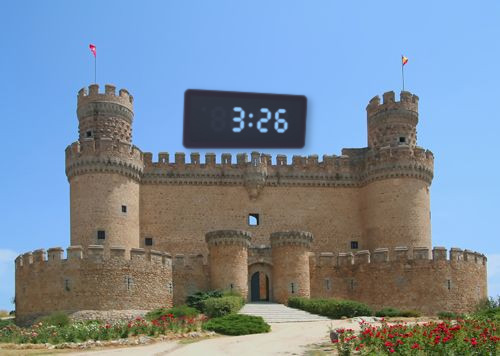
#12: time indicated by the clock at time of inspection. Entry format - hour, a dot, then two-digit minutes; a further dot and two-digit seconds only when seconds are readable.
3.26
